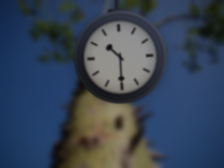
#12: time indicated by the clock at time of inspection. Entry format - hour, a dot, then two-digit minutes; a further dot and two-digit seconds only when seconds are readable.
10.30
